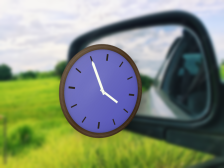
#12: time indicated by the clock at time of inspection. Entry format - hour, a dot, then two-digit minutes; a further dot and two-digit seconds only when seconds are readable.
3.55
